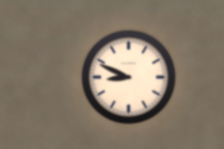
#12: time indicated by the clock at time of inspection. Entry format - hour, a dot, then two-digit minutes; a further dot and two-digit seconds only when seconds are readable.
8.49
